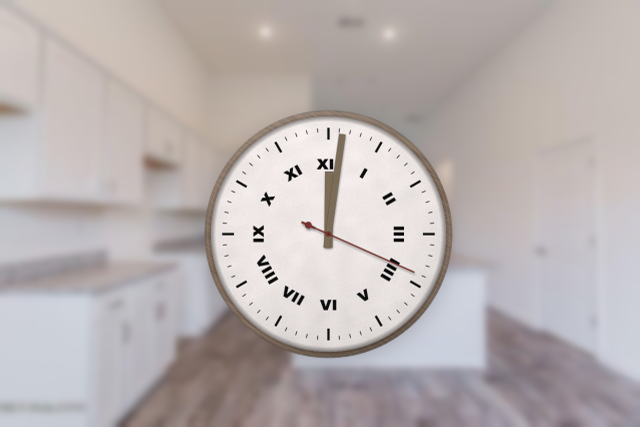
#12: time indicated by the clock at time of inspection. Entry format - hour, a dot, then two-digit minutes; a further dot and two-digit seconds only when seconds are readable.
12.01.19
